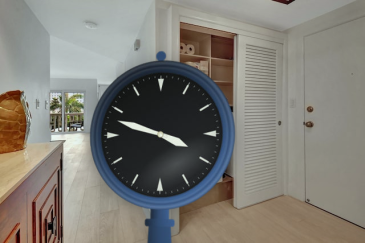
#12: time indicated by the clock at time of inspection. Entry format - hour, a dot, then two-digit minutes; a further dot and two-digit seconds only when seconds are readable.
3.48
